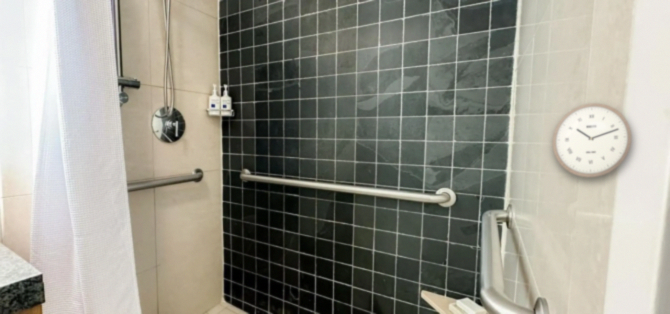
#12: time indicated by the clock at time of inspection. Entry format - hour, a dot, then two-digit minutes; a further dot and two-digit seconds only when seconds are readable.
10.12
